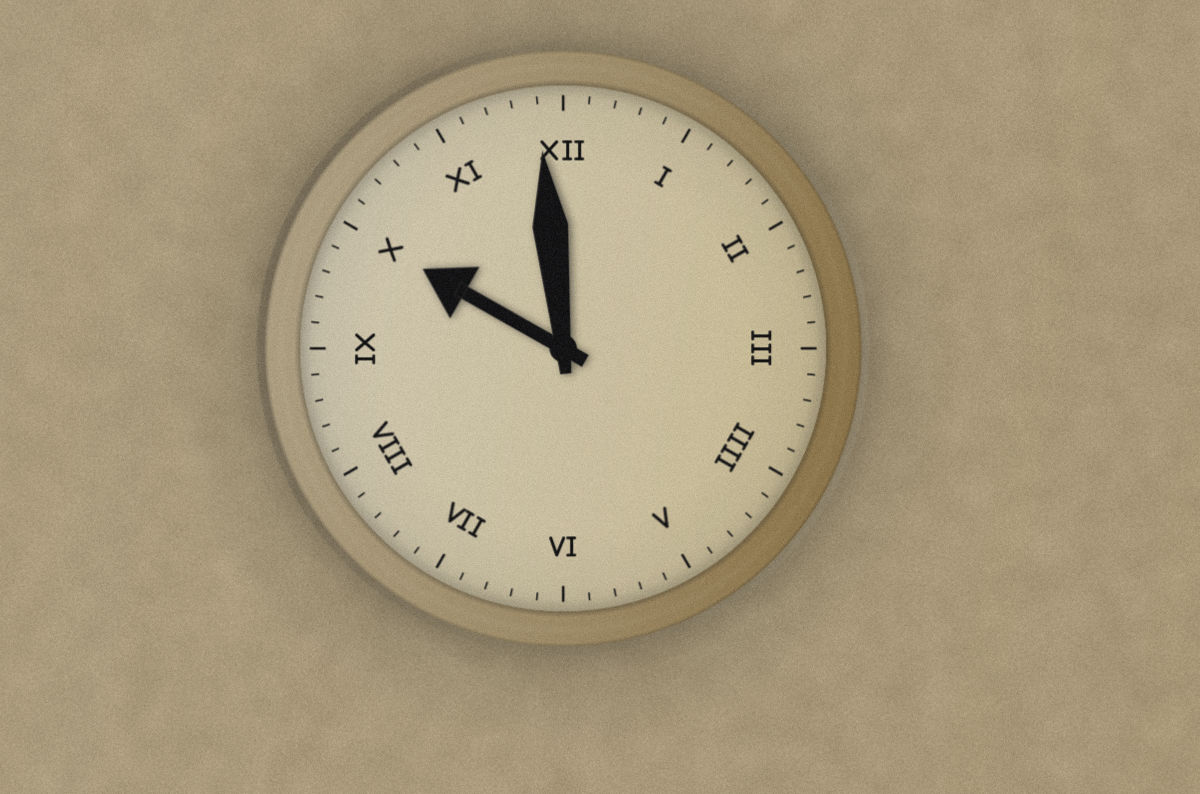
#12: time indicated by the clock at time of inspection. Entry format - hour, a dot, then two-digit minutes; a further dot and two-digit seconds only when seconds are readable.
9.59
